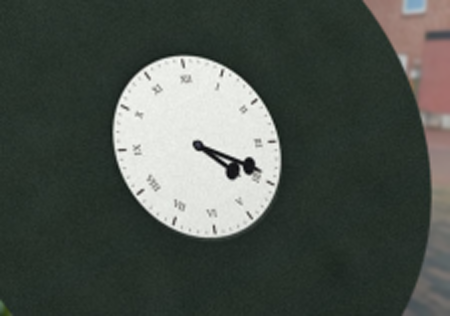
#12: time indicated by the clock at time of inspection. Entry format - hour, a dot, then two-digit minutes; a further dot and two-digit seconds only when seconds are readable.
4.19
